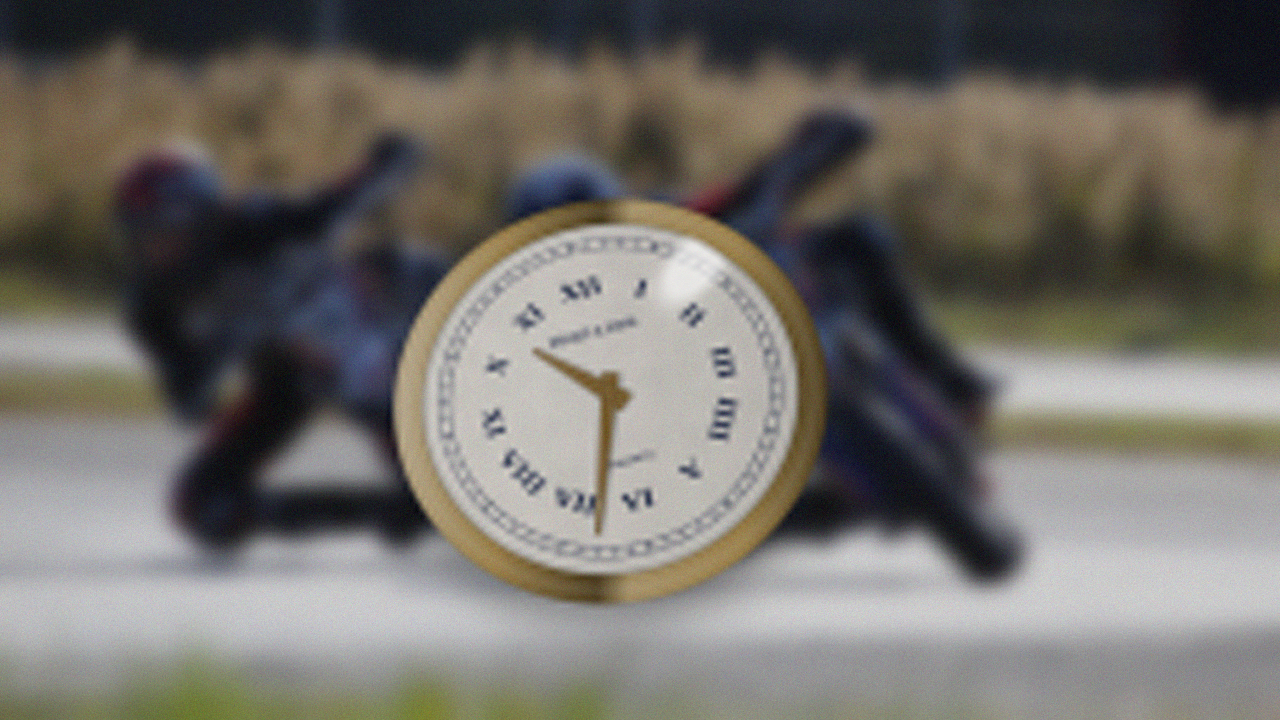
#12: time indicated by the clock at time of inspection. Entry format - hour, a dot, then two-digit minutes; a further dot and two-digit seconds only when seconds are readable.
10.33
